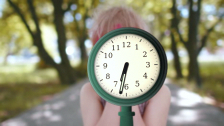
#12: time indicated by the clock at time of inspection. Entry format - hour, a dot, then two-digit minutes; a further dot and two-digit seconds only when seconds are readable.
6.32
